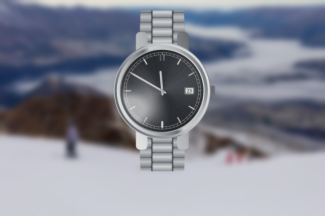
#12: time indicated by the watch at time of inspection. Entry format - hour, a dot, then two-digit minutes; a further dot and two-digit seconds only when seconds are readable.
11.50
